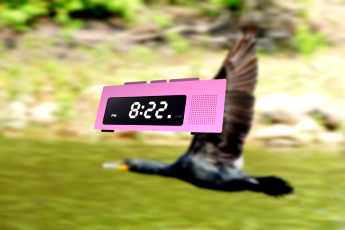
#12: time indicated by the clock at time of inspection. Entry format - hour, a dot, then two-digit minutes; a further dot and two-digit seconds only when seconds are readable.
8.22
